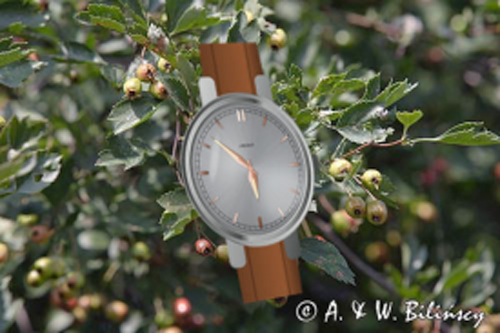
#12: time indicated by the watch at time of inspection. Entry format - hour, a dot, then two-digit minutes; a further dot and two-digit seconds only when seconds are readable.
5.52
